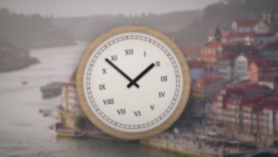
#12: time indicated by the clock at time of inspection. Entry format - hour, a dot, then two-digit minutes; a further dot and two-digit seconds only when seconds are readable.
1.53
